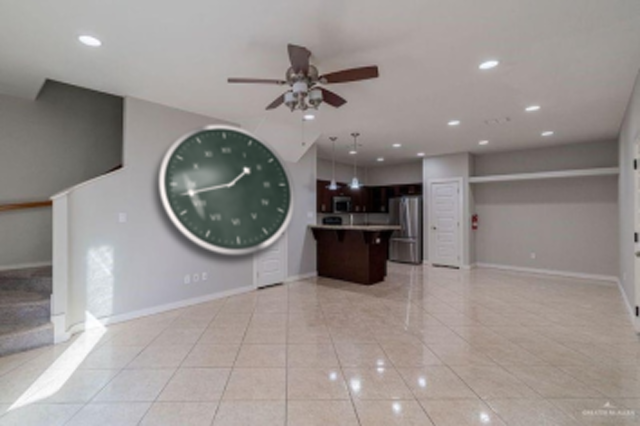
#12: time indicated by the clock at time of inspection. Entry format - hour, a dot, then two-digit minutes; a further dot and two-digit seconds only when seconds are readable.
1.43
